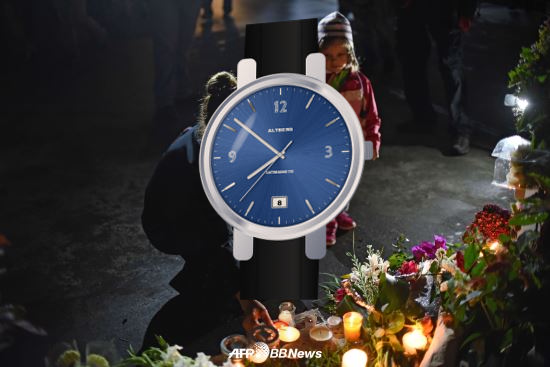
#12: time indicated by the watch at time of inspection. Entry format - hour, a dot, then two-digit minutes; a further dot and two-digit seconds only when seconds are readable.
7.51.37
